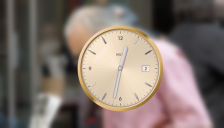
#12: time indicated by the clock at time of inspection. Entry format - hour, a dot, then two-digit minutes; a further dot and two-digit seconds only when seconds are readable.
12.32
